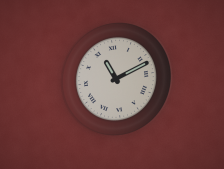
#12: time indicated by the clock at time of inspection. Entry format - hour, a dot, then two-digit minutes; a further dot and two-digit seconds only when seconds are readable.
11.12
